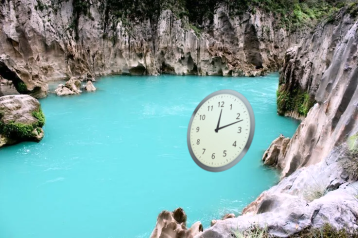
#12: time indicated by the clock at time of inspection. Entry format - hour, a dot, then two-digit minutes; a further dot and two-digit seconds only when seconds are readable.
12.12
